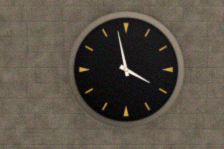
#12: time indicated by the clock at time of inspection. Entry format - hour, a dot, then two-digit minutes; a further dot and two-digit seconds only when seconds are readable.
3.58
